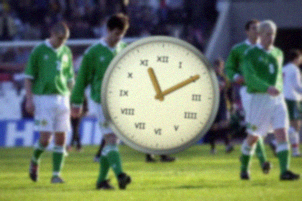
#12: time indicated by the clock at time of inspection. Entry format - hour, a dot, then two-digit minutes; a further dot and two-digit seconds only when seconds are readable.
11.10
